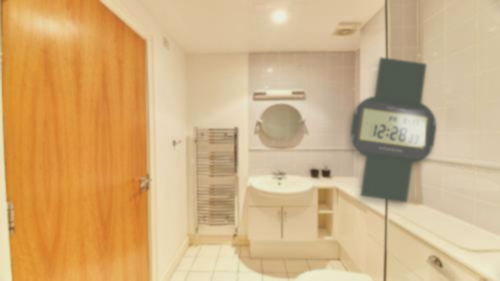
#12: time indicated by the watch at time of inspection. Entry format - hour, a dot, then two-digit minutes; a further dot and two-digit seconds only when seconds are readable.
12.28
